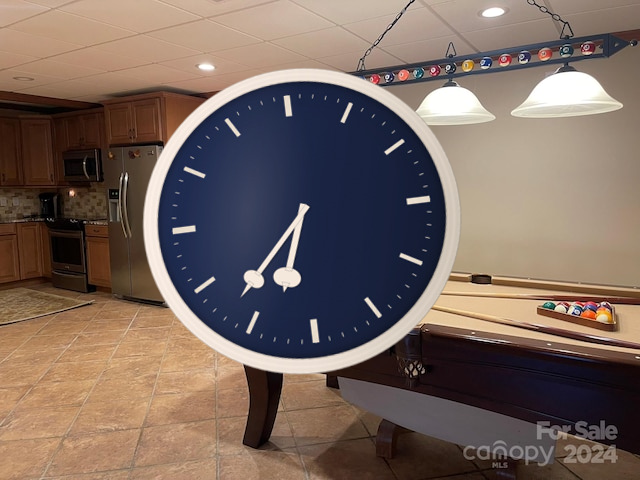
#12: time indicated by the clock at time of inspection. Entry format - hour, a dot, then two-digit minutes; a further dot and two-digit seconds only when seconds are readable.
6.37
